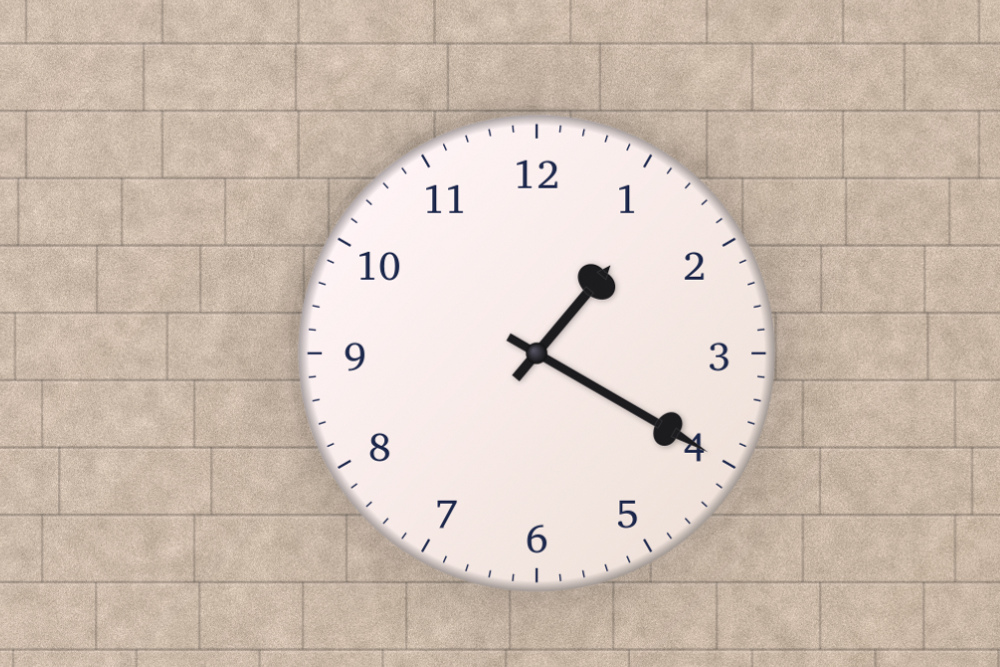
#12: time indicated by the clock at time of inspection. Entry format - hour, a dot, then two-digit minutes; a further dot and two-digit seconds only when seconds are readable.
1.20
